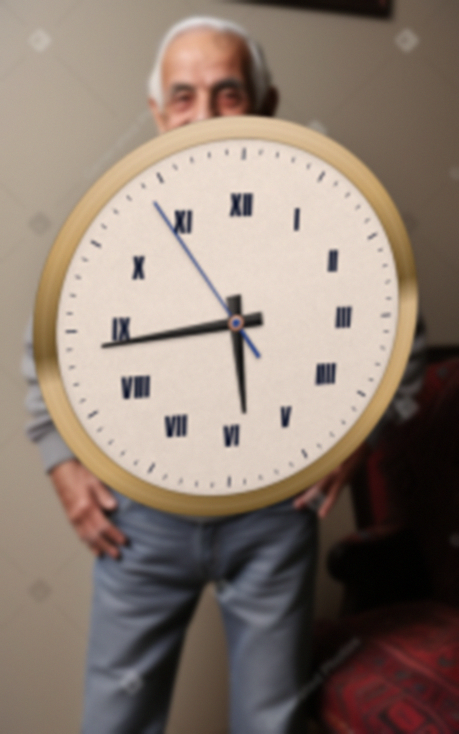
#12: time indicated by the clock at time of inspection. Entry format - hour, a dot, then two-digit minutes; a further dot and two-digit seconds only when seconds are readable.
5.43.54
